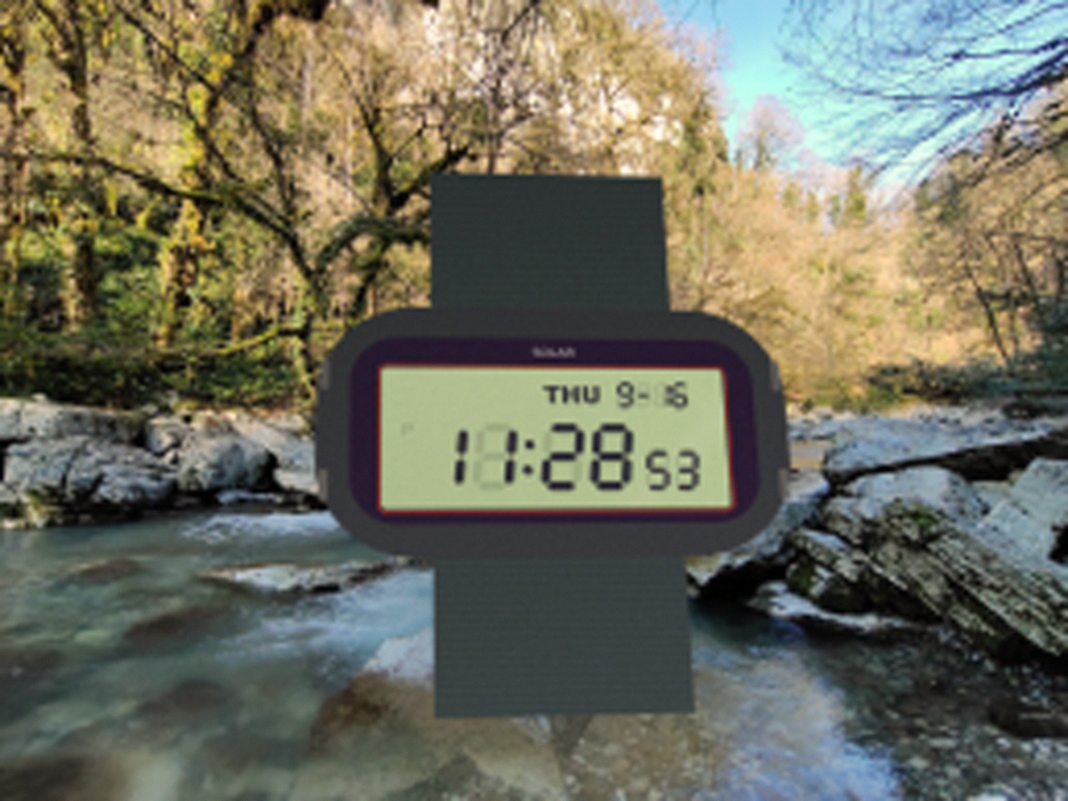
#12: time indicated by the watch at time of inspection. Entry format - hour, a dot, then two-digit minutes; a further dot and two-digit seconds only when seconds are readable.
11.28.53
